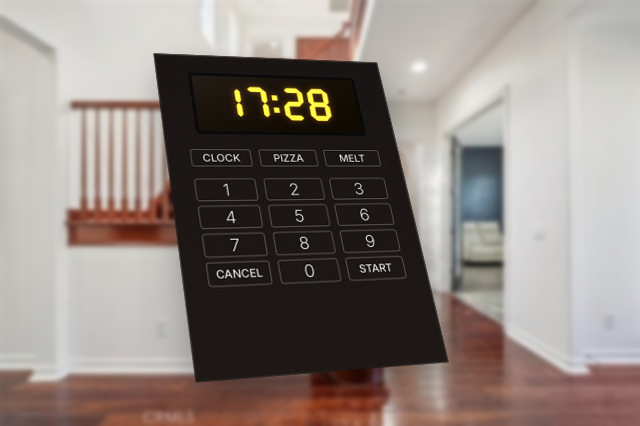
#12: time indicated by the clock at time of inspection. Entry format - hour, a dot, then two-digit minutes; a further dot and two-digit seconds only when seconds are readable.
17.28
